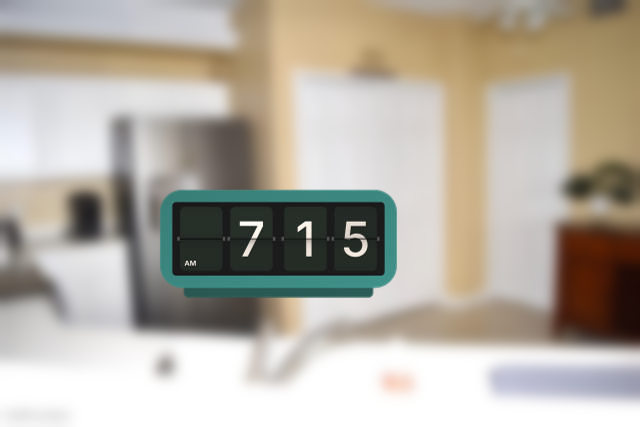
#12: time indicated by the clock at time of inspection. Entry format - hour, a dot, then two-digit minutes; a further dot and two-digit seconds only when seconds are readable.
7.15
